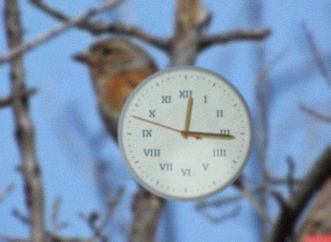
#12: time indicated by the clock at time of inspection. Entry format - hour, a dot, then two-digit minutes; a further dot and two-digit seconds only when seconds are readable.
12.15.48
